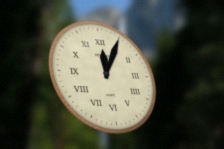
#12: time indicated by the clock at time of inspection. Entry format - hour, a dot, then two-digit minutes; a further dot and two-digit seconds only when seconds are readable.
12.05
